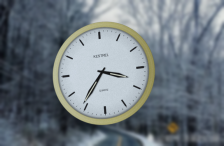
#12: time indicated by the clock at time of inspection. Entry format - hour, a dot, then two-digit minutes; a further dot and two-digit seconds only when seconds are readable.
3.36
